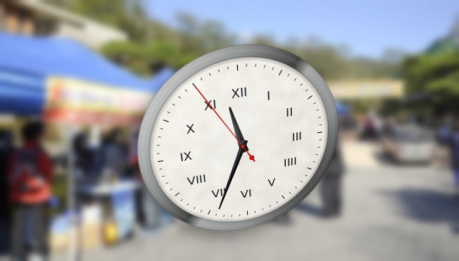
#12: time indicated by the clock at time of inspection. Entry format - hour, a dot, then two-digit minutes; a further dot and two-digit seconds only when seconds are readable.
11.33.55
